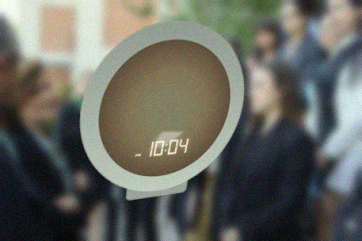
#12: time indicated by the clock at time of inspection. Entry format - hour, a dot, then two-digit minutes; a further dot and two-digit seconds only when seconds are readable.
10.04
